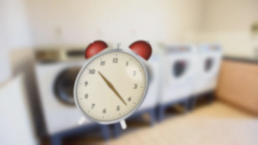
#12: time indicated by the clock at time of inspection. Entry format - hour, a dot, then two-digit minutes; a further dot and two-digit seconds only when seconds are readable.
10.22
